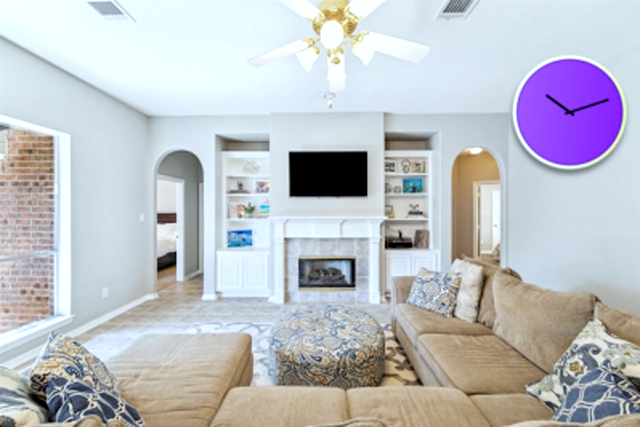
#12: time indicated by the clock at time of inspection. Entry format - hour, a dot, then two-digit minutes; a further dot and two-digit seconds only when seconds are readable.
10.12
